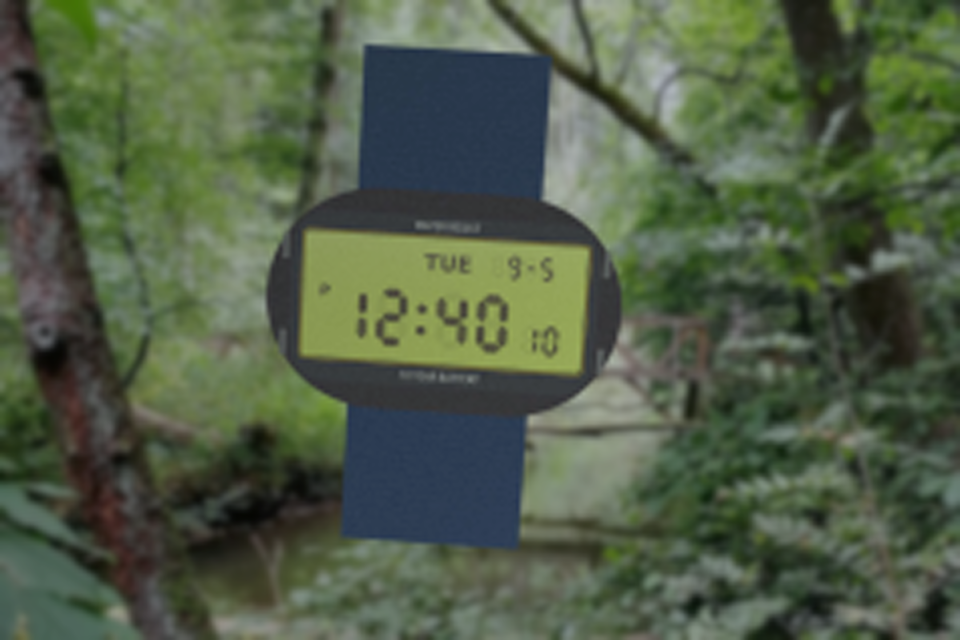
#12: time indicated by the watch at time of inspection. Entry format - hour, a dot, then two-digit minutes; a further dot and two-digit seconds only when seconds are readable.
12.40.10
